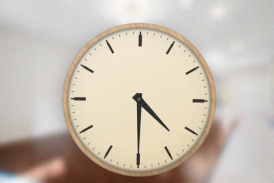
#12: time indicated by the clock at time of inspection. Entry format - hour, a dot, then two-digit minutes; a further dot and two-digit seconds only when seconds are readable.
4.30
